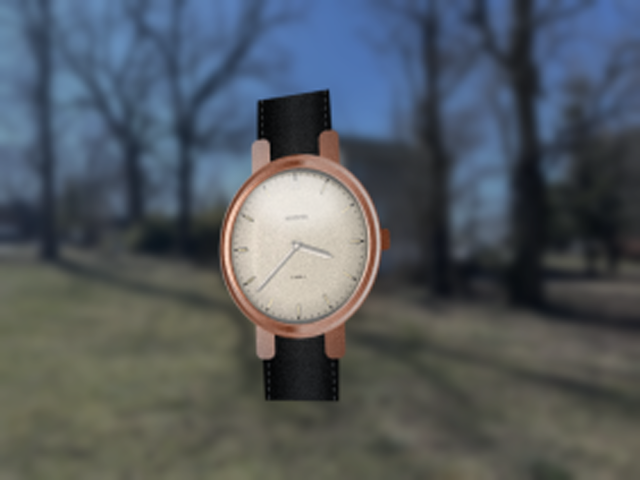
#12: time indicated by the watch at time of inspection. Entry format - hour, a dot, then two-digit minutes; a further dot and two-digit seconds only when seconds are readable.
3.38
